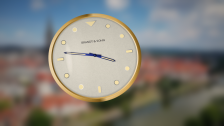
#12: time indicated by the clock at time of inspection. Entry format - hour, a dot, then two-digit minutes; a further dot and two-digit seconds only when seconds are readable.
3.47
